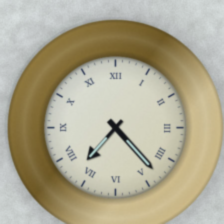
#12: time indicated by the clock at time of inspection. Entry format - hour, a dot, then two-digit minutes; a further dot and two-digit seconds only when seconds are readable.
7.23
